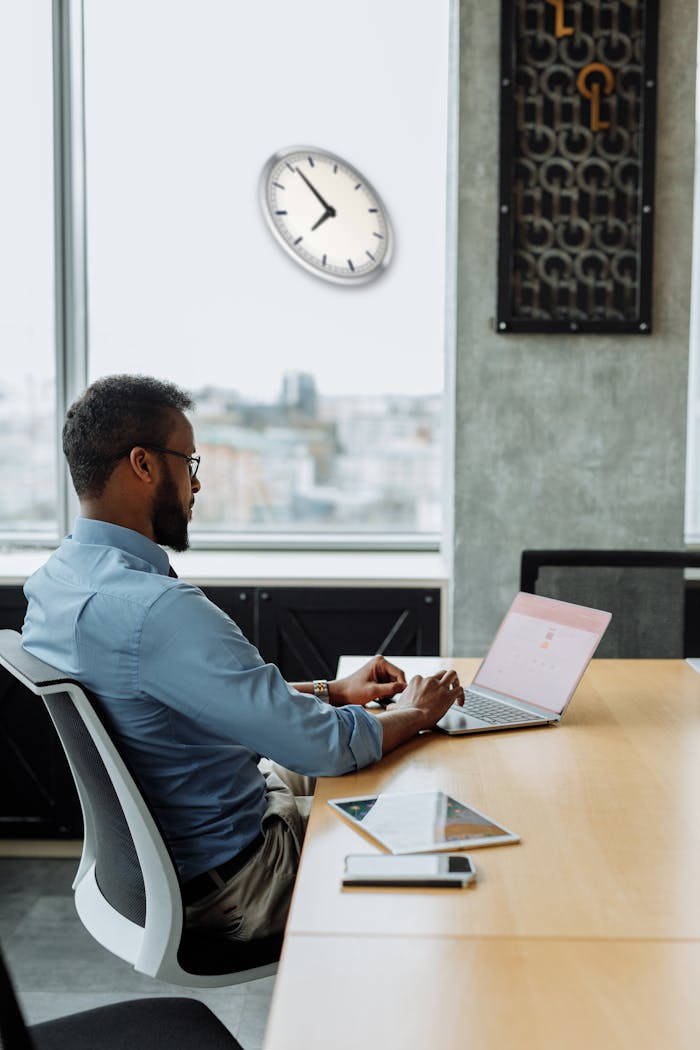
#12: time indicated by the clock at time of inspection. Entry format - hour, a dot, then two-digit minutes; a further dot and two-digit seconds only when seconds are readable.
7.56
